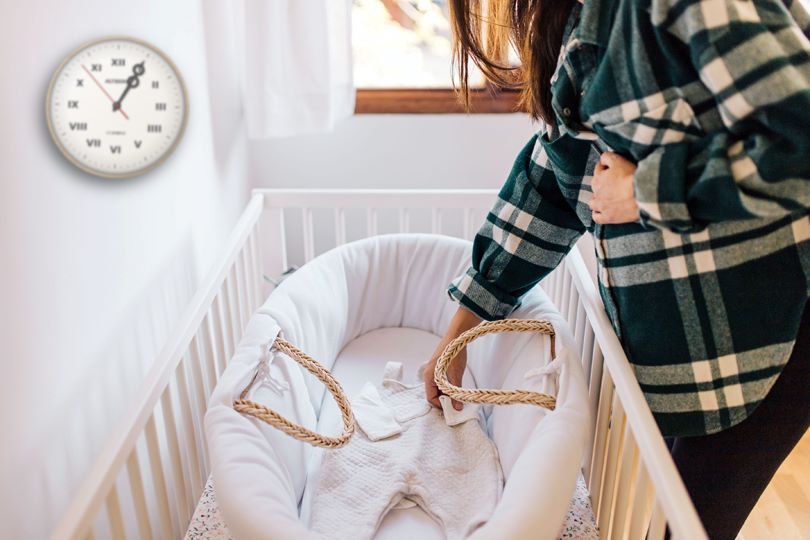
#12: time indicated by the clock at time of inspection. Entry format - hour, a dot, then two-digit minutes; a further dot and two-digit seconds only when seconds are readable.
1.04.53
